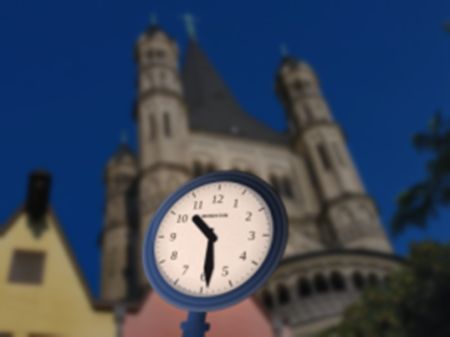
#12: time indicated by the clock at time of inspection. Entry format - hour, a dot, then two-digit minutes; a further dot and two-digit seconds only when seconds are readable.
10.29
